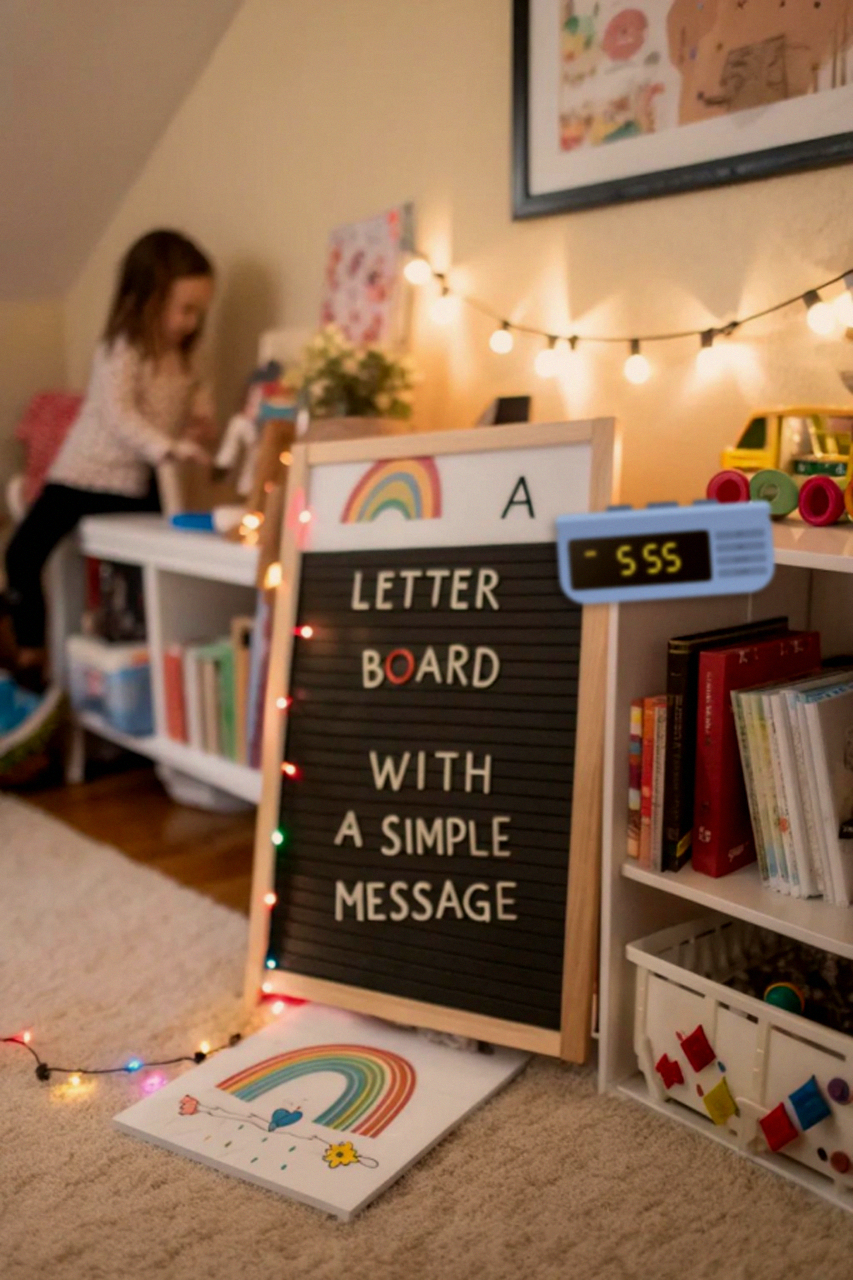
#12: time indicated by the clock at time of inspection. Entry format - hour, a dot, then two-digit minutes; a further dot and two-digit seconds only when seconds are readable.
5.55
